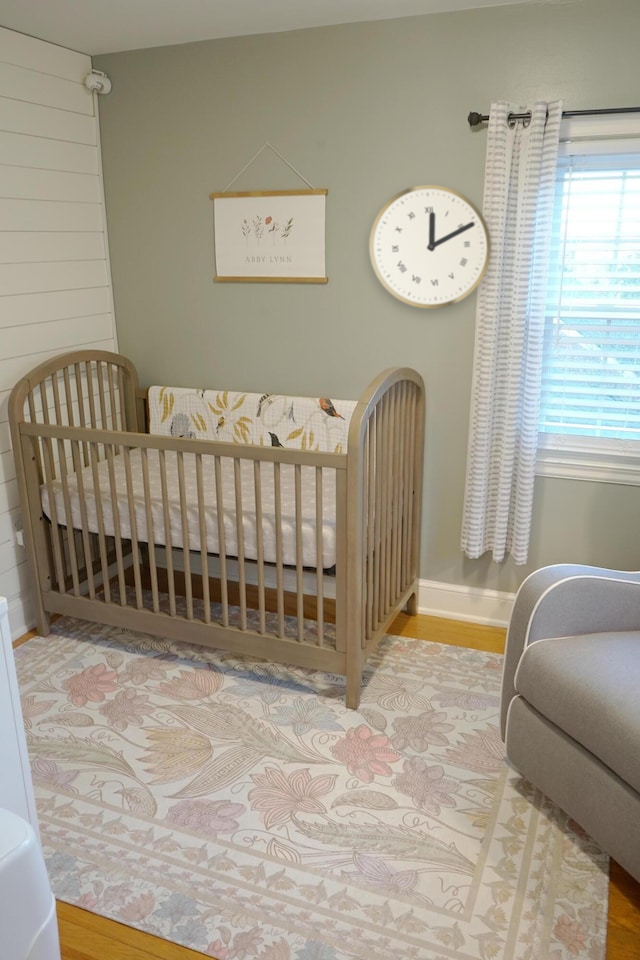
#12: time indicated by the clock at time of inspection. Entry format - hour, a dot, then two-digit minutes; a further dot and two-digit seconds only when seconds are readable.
12.11
